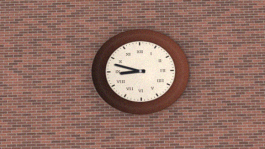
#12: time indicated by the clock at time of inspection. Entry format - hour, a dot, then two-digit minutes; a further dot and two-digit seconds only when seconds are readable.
8.48
